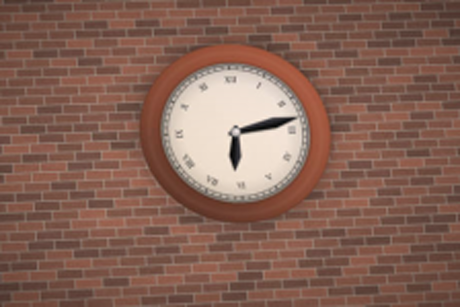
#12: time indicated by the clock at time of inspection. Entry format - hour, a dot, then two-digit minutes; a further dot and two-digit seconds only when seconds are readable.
6.13
